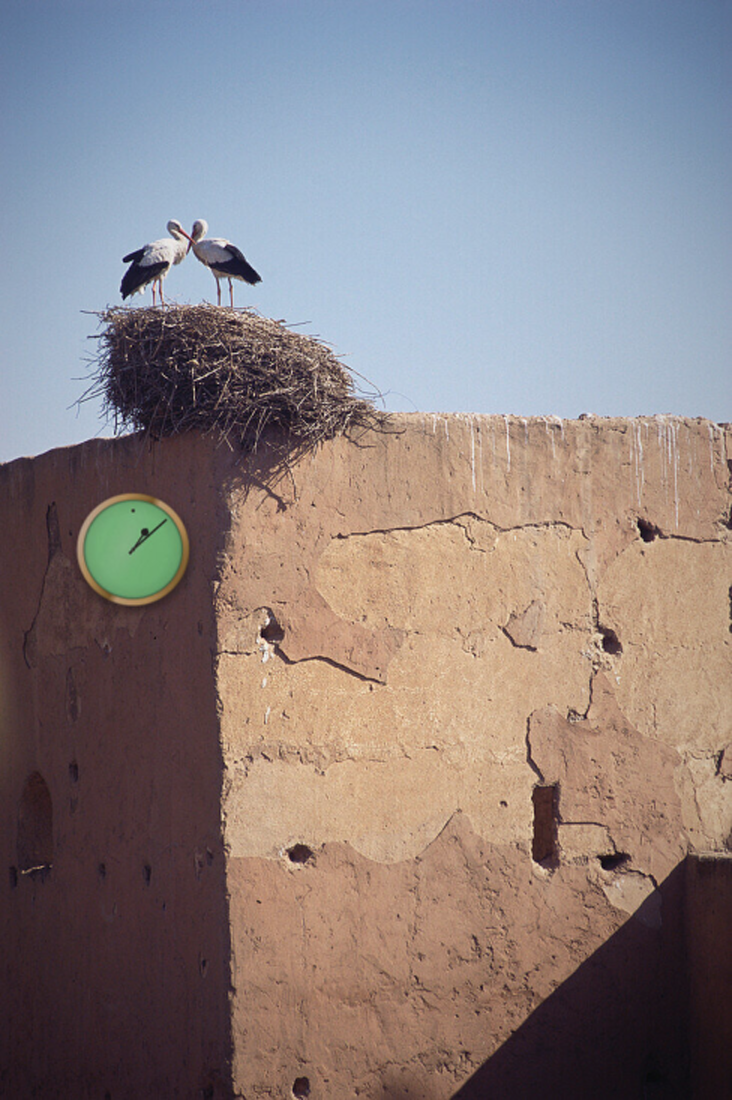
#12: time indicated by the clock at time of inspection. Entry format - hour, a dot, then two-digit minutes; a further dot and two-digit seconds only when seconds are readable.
1.08
